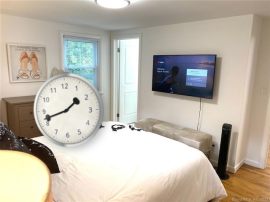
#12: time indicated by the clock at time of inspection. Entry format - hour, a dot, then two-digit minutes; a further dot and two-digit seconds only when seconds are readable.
1.42
